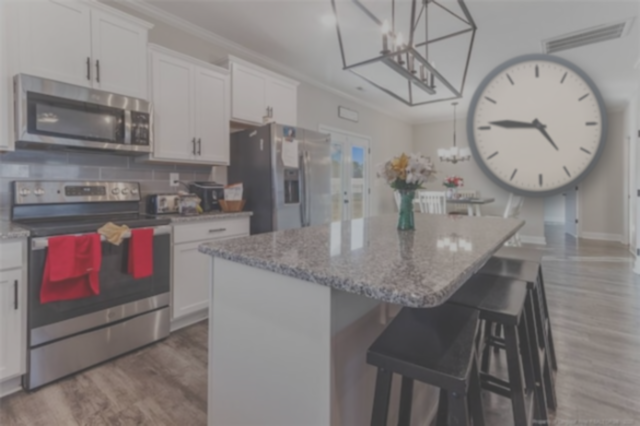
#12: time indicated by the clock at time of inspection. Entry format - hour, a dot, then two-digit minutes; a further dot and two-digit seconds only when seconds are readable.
4.46
